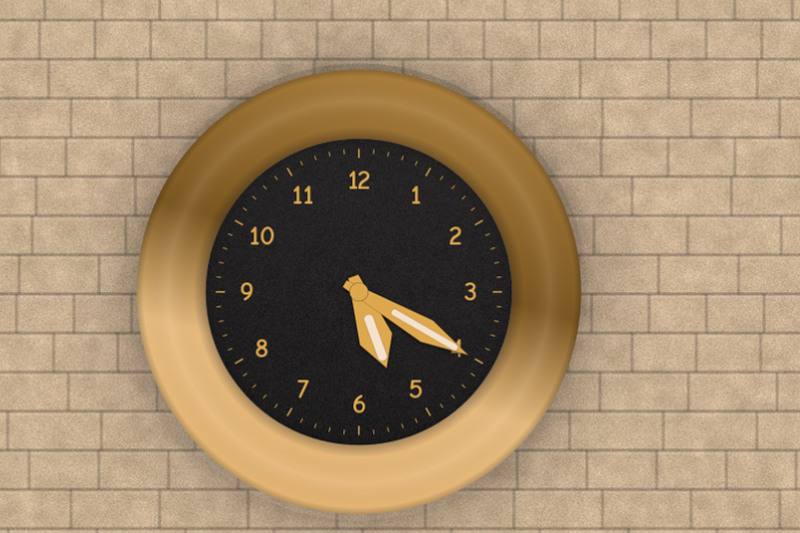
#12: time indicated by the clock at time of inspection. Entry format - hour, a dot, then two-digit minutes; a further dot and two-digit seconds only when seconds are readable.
5.20
